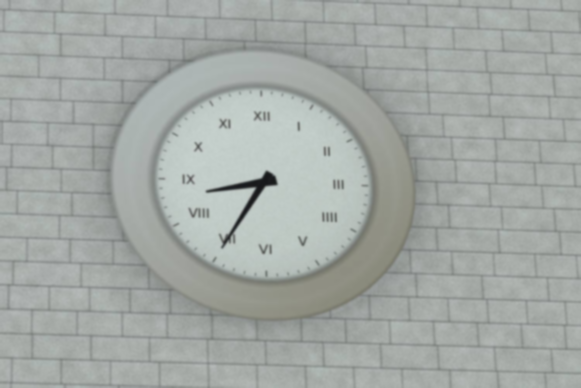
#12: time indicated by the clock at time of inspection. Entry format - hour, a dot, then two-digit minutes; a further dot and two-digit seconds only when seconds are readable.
8.35
